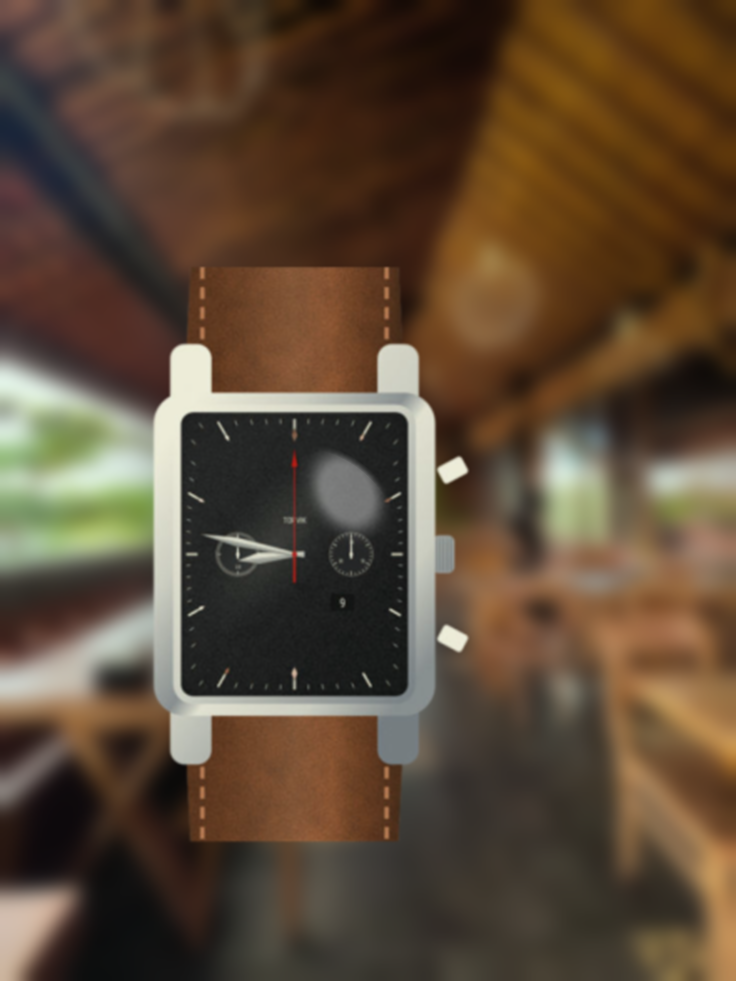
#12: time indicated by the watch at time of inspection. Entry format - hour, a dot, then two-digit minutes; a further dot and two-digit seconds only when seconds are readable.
8.47
